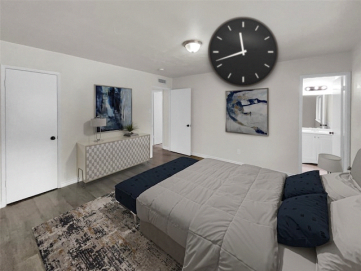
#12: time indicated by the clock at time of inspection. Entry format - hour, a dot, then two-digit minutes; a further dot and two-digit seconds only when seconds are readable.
11.42
